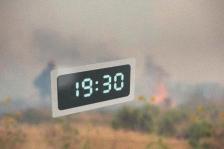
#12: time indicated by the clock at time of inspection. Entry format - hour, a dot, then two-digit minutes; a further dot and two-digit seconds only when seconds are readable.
19.30
